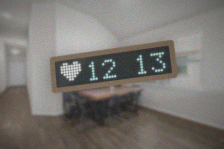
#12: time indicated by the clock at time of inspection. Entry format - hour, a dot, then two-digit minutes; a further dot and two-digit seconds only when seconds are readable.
12.13
